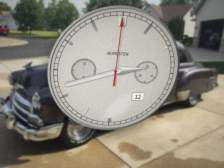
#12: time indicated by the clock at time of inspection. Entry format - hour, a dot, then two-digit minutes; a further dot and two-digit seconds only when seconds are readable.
2.42
